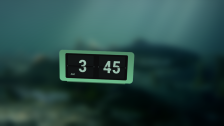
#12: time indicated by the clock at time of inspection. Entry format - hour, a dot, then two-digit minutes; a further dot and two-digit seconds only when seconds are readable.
3.45
